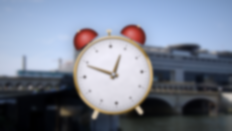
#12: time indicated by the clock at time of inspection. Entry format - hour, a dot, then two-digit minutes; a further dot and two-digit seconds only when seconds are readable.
12.49
